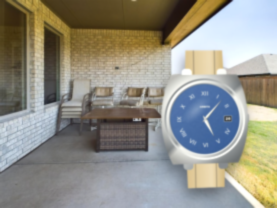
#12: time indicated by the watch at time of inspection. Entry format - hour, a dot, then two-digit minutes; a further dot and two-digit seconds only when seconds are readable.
5.07
